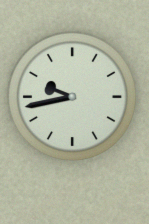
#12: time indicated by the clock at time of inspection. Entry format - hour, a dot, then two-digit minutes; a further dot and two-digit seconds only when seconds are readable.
9.43
